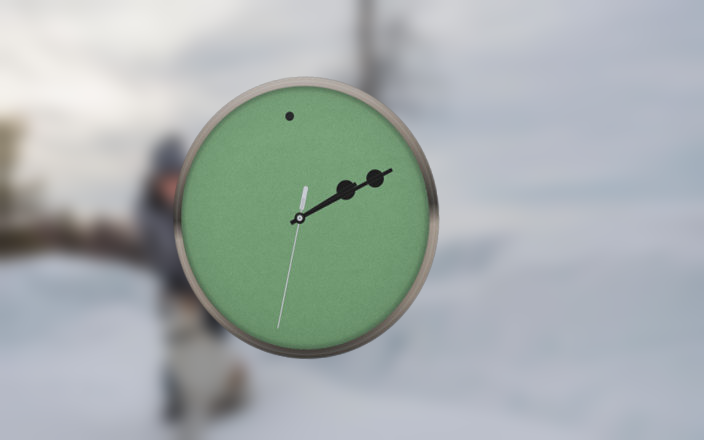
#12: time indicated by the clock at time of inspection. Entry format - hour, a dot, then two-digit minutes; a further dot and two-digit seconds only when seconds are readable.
2.11.33
